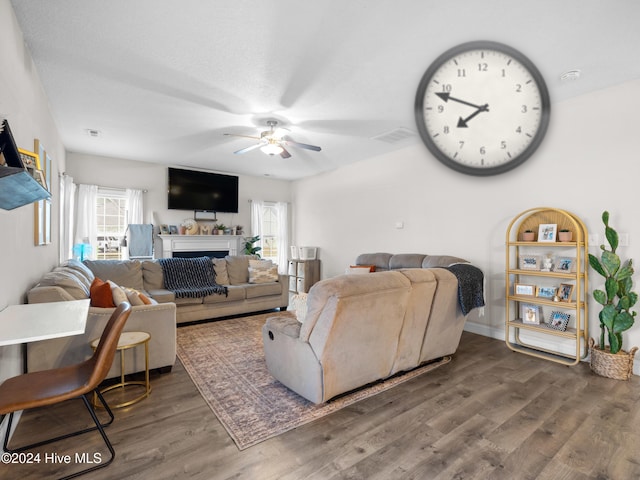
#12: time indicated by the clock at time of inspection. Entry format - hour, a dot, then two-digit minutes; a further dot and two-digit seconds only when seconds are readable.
7.48
